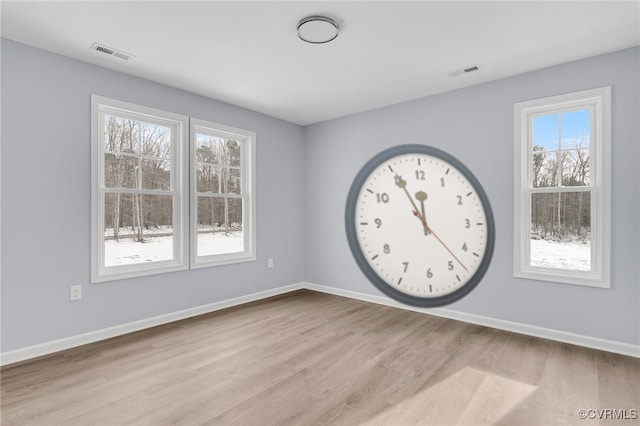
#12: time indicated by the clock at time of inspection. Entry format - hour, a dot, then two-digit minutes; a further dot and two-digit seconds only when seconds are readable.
11.55.23
